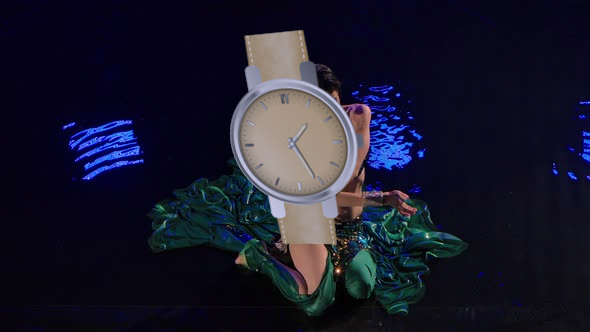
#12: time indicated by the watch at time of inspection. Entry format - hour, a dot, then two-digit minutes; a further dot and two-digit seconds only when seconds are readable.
1.26
